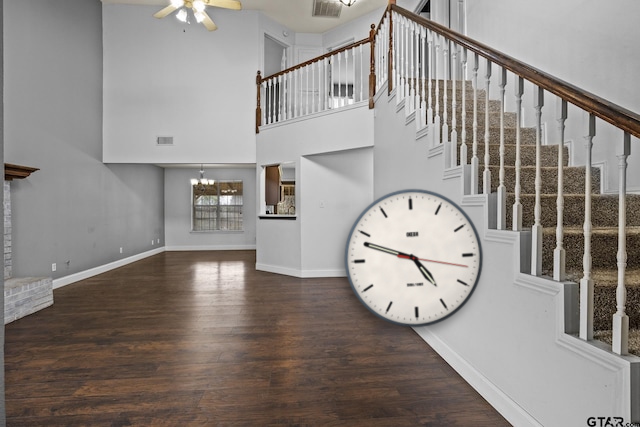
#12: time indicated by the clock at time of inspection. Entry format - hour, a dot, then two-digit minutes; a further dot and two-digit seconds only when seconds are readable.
4.48.17
